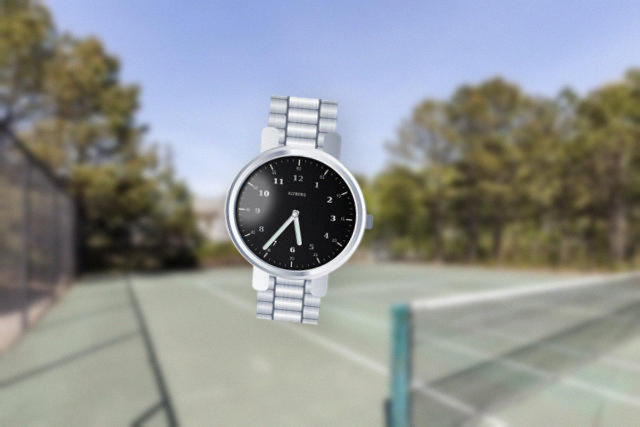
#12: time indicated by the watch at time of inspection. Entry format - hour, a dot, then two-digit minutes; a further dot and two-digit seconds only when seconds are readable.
5.36
